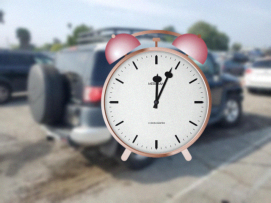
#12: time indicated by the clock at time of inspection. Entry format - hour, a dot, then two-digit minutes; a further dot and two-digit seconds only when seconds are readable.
12.04
